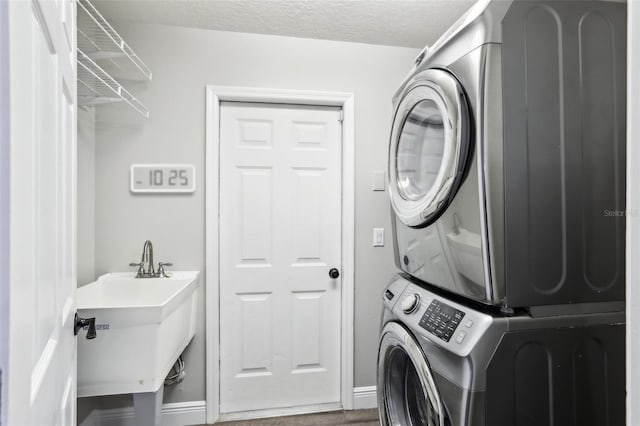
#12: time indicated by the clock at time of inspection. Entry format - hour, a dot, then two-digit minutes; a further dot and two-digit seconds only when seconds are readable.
10.25
